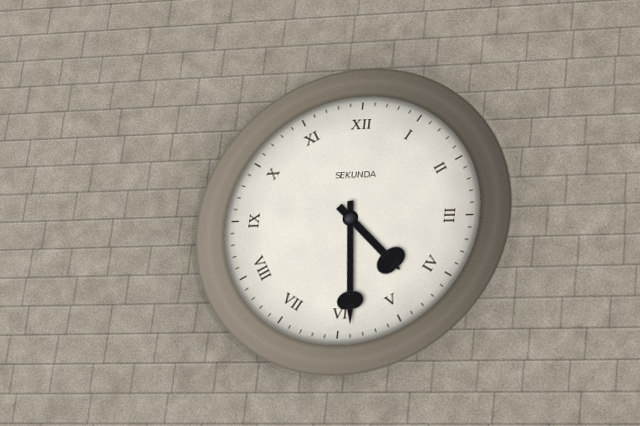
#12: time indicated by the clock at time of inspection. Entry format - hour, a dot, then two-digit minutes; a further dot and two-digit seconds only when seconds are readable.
4.29
